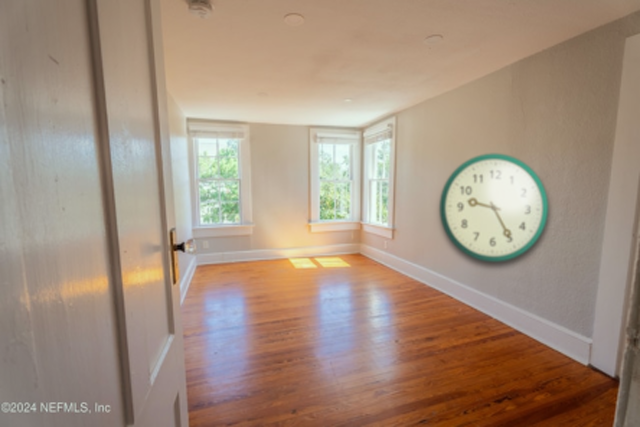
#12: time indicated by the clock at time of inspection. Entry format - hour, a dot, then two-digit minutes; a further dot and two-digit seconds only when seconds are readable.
9.25
